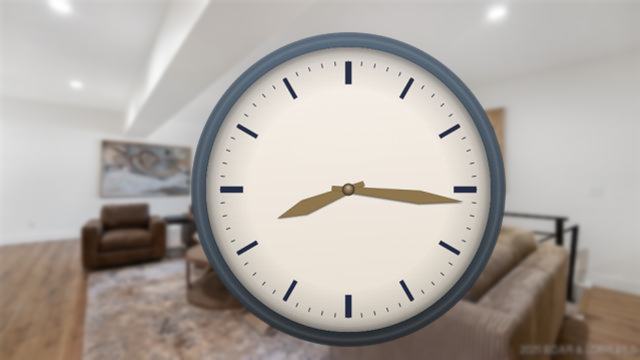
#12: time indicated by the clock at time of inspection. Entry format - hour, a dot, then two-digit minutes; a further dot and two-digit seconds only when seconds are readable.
8.16
